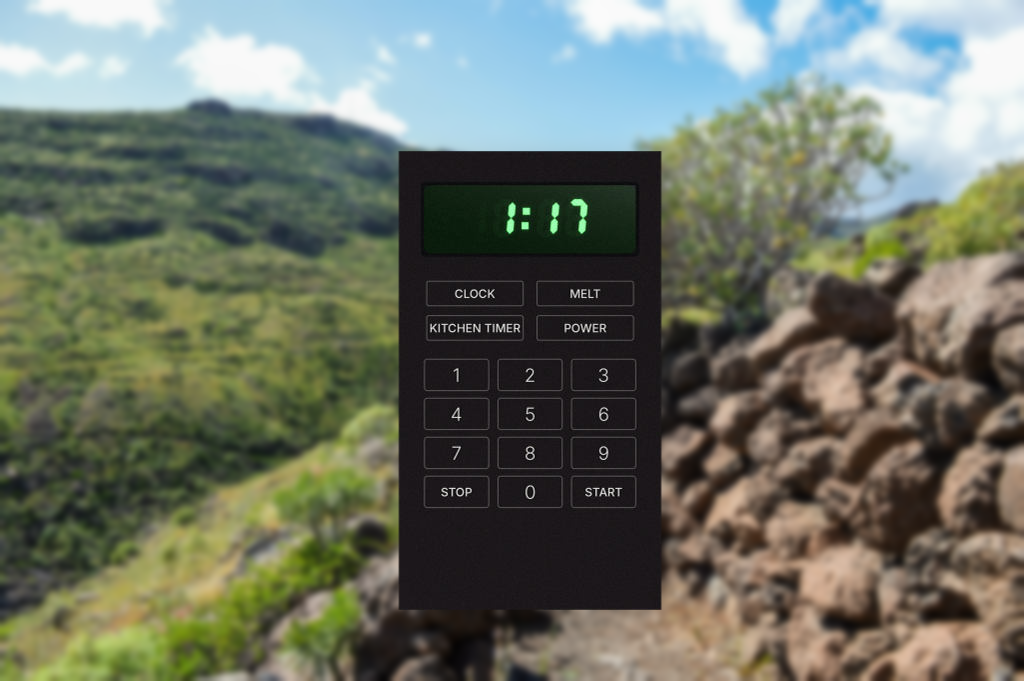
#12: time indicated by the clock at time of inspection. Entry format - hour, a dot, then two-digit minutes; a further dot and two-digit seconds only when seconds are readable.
1.17
